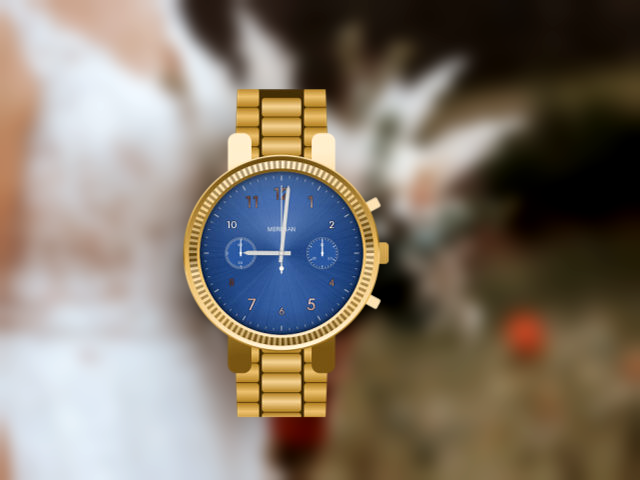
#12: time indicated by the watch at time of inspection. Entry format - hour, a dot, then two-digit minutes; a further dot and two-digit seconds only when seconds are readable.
9.01
